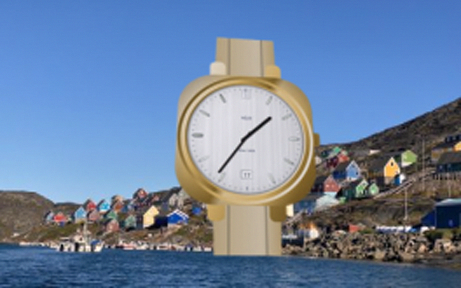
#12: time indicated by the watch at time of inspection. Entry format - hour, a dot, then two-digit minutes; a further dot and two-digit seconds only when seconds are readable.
1.36
